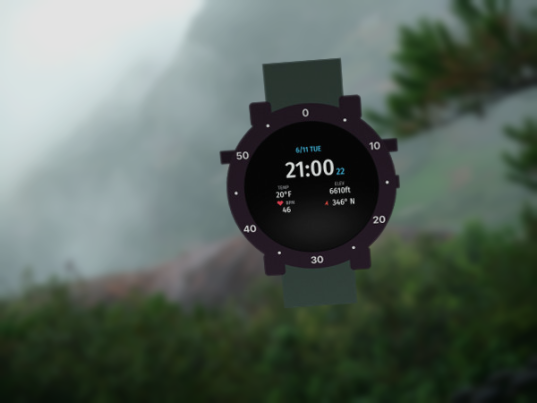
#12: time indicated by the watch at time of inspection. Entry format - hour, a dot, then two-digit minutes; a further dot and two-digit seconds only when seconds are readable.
21.00.22
